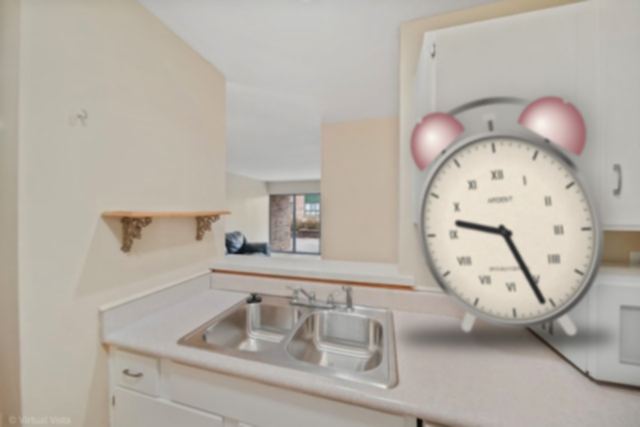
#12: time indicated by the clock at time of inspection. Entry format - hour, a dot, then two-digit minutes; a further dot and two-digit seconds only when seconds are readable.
9.26
